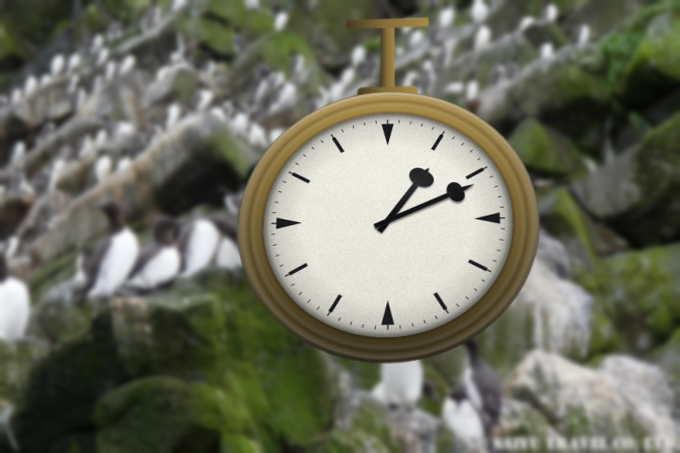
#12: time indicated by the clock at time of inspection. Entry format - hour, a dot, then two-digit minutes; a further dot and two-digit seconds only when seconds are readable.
1.11
